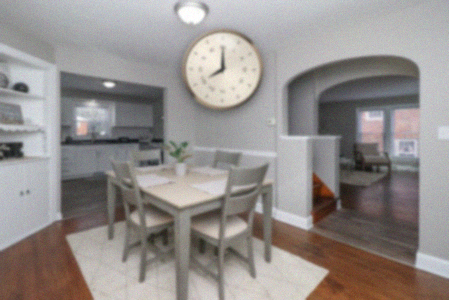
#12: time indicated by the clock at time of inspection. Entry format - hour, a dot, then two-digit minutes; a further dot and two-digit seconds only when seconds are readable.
8.00
